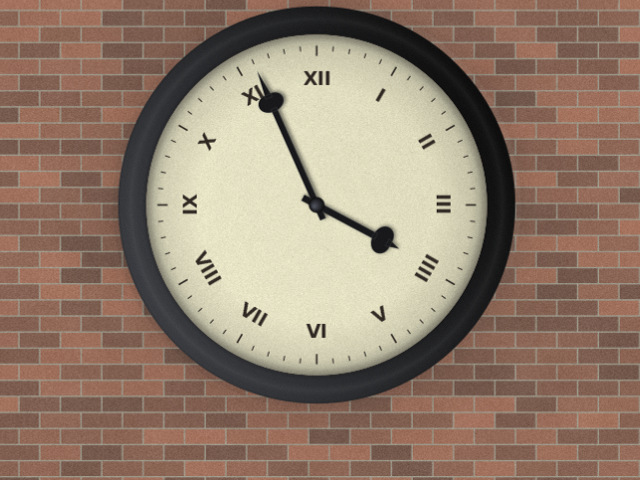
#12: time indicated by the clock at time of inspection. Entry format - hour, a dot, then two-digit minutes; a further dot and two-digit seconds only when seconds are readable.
3.56
